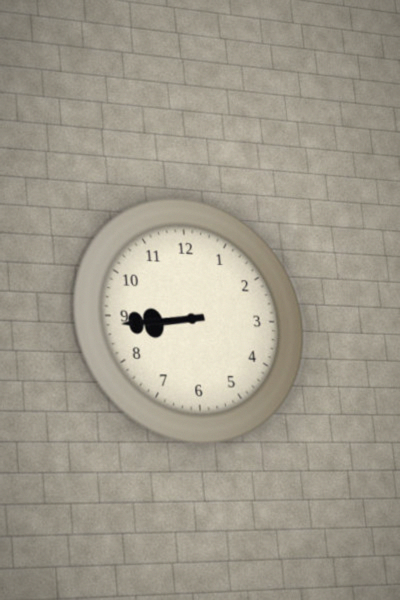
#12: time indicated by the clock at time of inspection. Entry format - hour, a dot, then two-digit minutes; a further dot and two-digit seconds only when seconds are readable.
8.44
